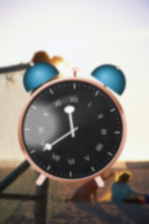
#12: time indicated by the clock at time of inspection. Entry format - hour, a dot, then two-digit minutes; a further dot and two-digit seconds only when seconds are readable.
11.39
